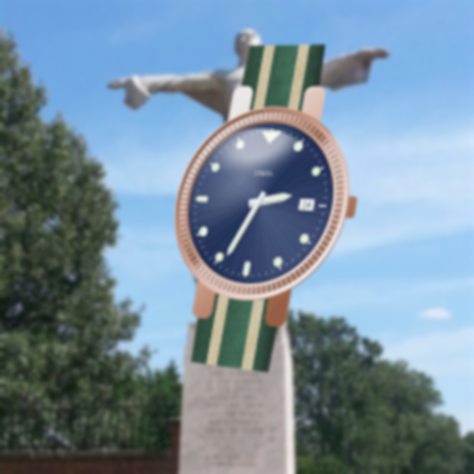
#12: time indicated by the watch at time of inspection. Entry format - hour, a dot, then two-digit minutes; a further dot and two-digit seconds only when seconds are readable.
2.34
